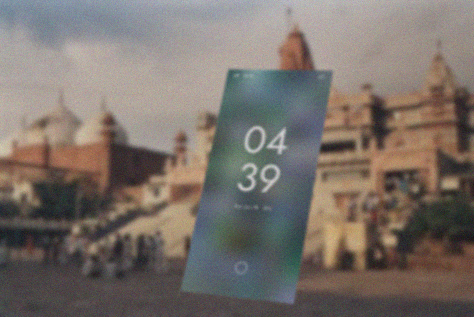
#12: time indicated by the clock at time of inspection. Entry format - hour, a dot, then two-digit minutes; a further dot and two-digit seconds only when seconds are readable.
4.39
